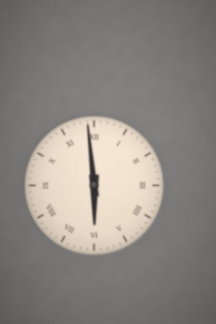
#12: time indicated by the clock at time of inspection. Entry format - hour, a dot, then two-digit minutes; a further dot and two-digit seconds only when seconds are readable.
5.59
